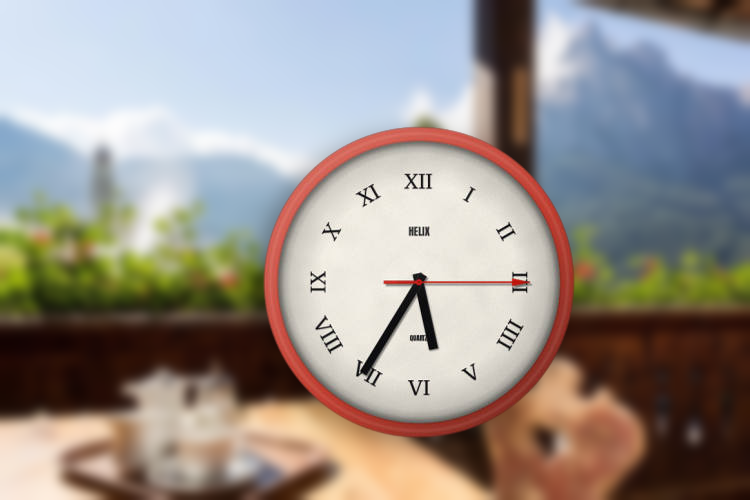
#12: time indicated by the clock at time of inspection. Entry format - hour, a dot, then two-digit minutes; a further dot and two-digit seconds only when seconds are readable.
5.35.15
